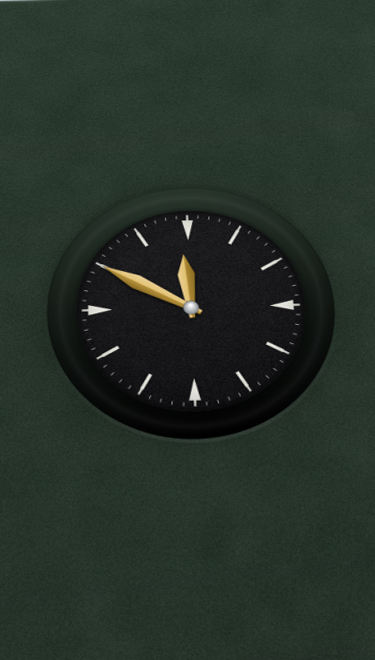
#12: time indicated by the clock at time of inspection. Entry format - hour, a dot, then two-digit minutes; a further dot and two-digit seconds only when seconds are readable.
11.50
